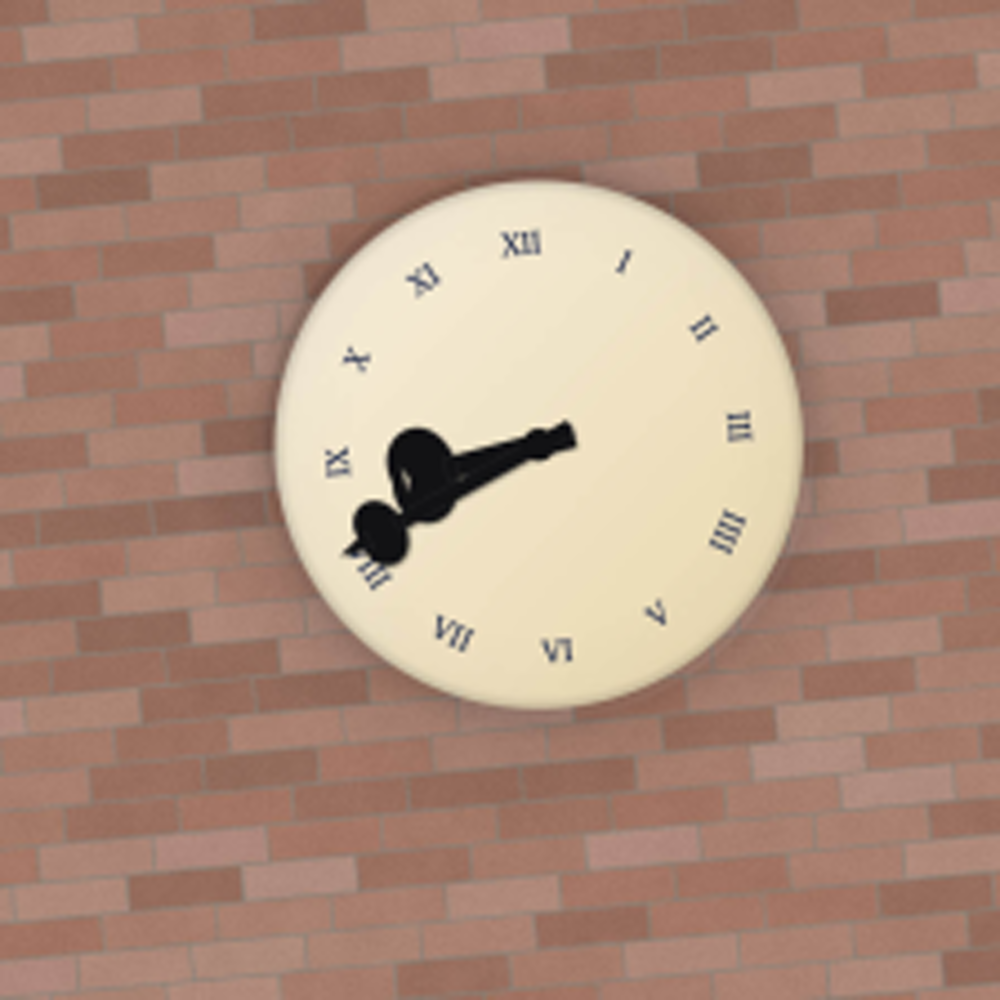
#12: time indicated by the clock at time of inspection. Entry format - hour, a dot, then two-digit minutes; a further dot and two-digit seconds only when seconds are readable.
8.41
